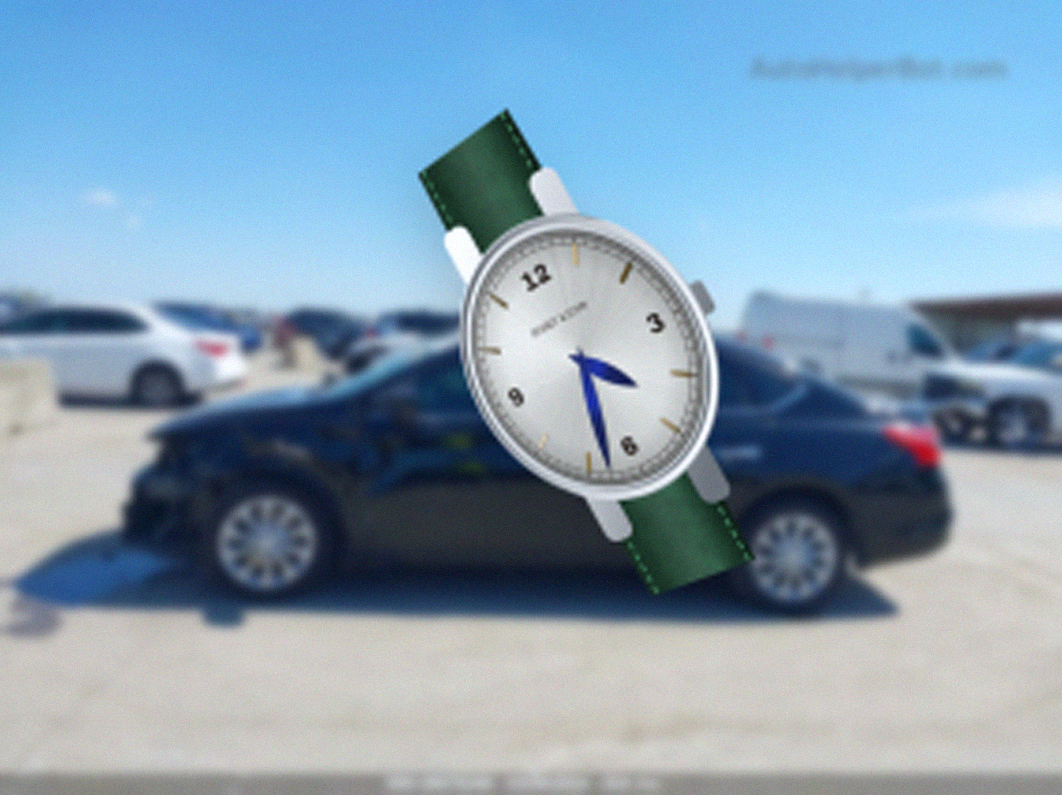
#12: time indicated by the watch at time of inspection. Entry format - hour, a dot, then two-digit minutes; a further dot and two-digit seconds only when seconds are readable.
4.33
